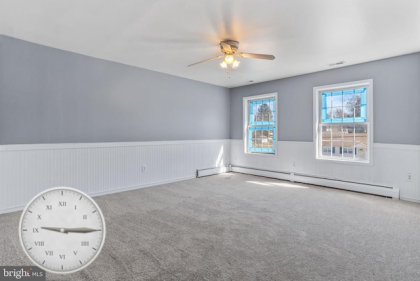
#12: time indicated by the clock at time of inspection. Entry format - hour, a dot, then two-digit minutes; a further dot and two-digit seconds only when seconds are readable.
9.15
